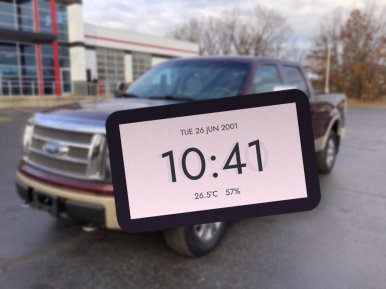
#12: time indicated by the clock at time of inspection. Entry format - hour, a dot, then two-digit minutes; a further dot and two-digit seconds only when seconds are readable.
10.41
